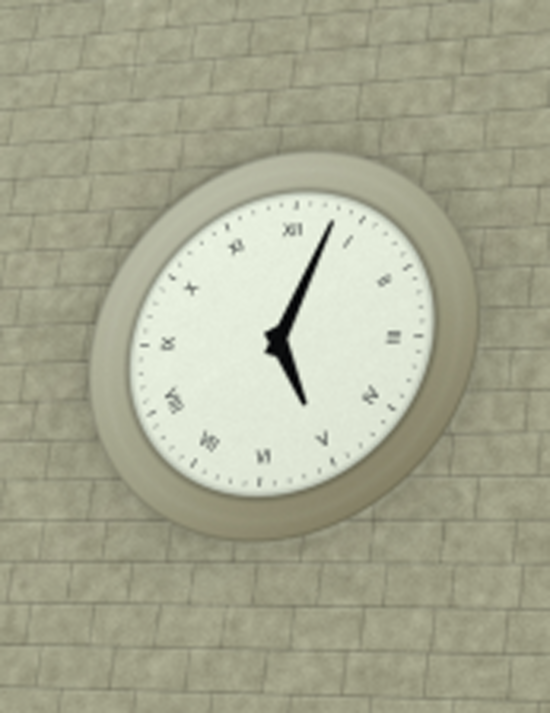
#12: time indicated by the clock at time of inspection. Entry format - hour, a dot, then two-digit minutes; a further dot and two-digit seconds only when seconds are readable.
5.03
